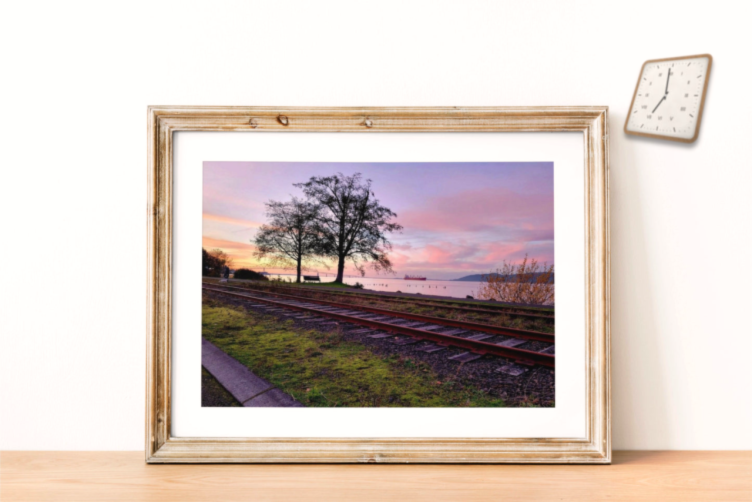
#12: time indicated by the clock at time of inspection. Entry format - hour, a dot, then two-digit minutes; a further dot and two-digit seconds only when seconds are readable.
6.59
